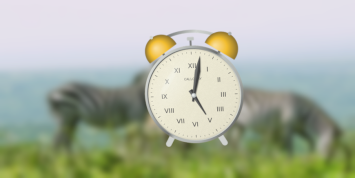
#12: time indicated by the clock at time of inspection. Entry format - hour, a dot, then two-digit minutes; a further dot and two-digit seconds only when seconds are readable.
5.02
